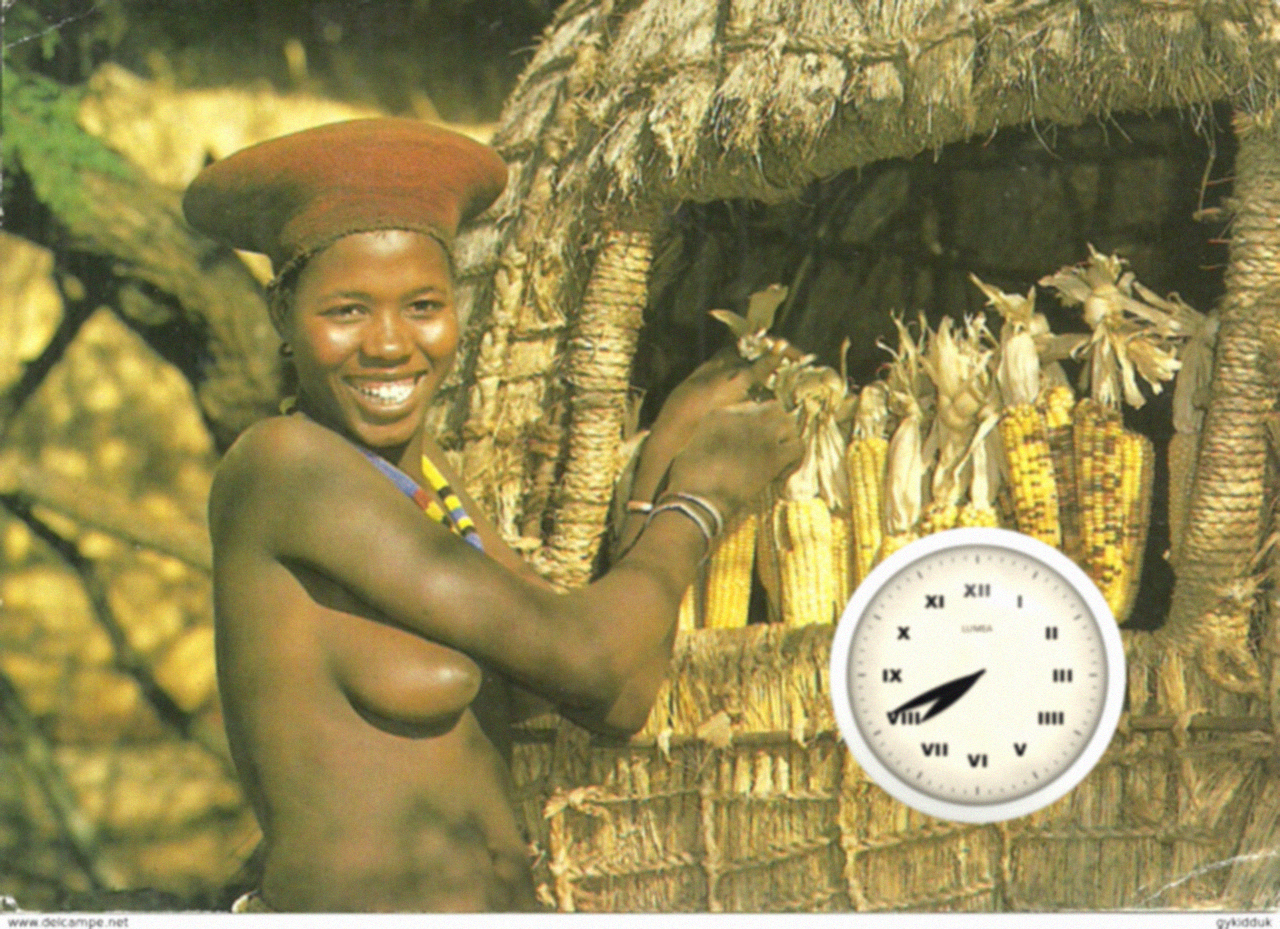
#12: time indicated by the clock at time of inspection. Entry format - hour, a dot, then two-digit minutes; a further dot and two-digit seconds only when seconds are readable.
7.41
